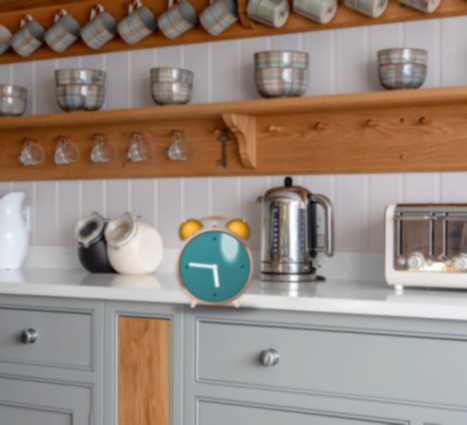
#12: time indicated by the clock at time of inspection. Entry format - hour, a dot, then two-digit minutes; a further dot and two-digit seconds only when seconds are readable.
5.46
